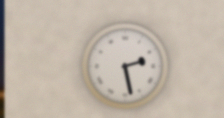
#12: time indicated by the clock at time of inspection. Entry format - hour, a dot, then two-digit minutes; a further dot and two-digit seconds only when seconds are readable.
2.28
